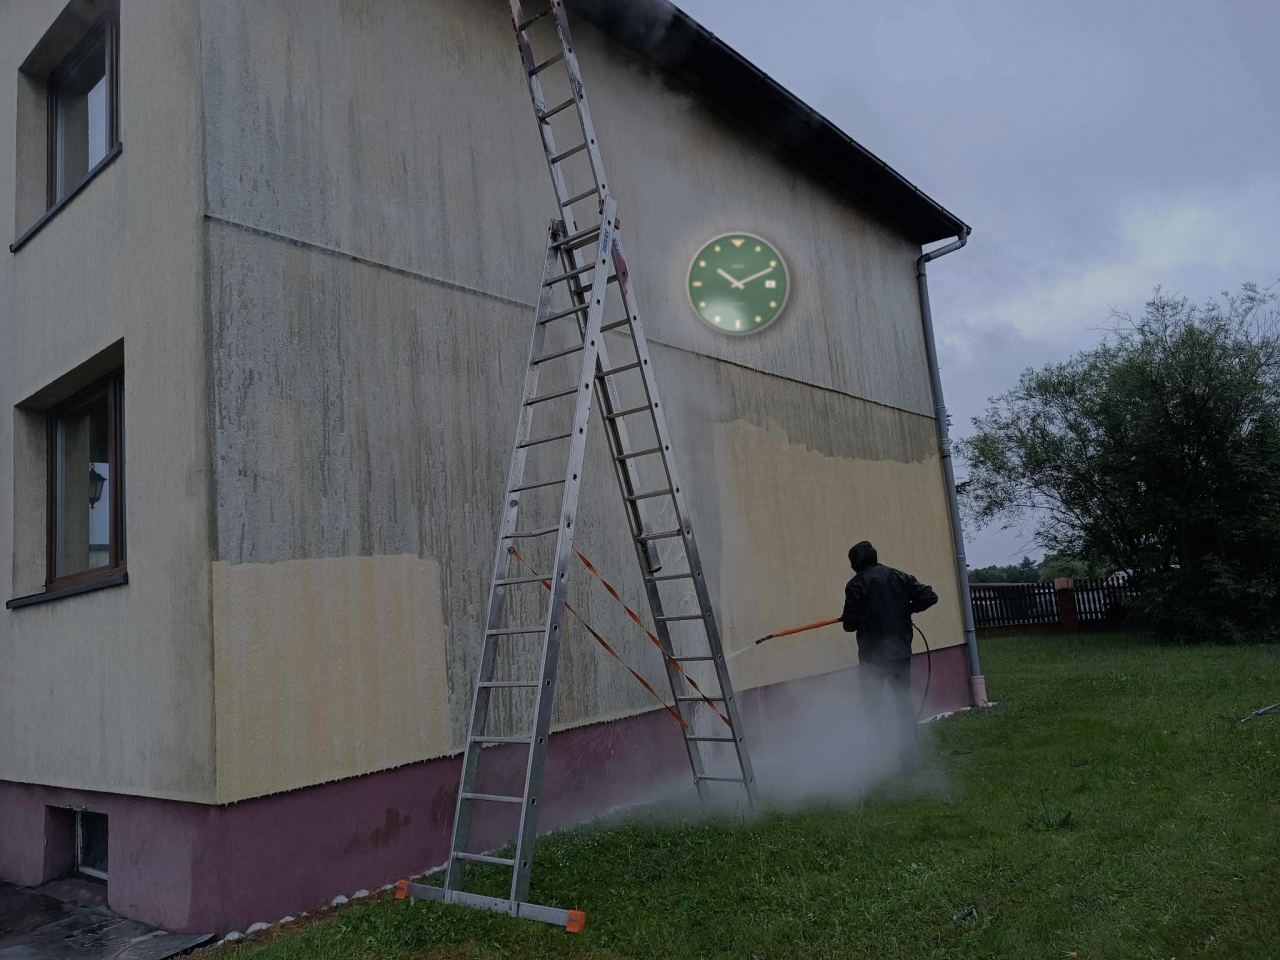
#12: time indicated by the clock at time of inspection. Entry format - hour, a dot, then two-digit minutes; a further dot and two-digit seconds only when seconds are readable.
10.11
